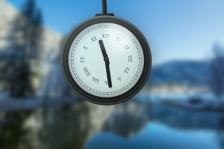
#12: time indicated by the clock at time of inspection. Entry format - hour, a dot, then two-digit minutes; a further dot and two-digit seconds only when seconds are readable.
11.29
